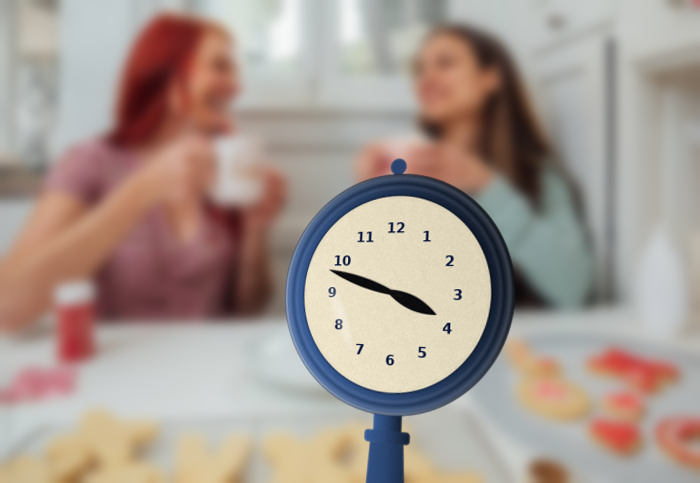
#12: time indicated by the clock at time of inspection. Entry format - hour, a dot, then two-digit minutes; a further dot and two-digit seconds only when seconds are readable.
3.48
